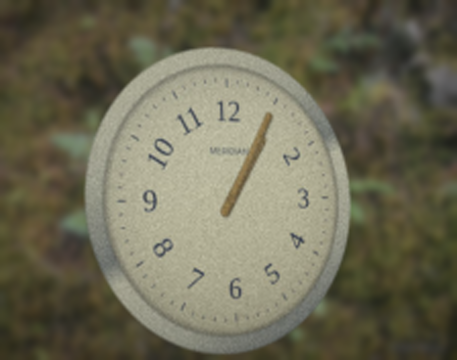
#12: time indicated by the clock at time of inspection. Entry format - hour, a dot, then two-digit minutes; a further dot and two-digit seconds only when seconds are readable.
1.05
